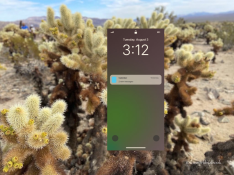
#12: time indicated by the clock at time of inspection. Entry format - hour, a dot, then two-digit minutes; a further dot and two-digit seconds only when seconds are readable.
3.12
